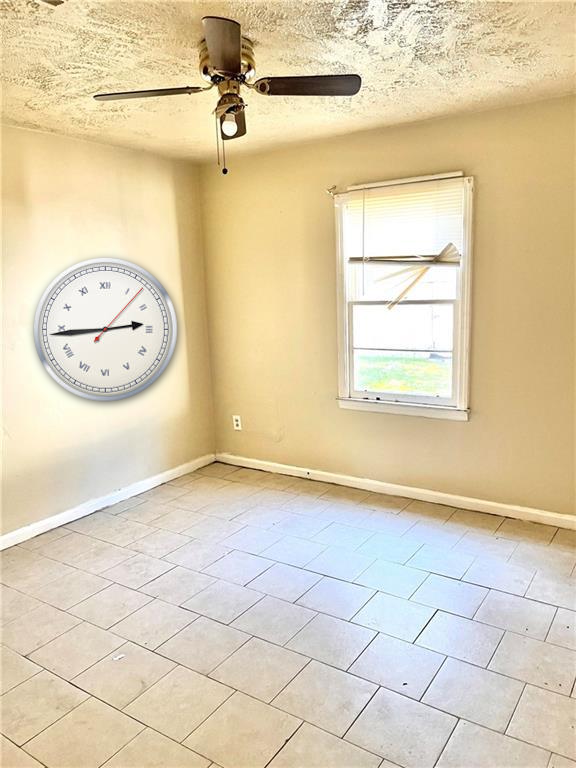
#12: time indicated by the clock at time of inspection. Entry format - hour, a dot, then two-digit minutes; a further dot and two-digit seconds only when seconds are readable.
2.44.07
